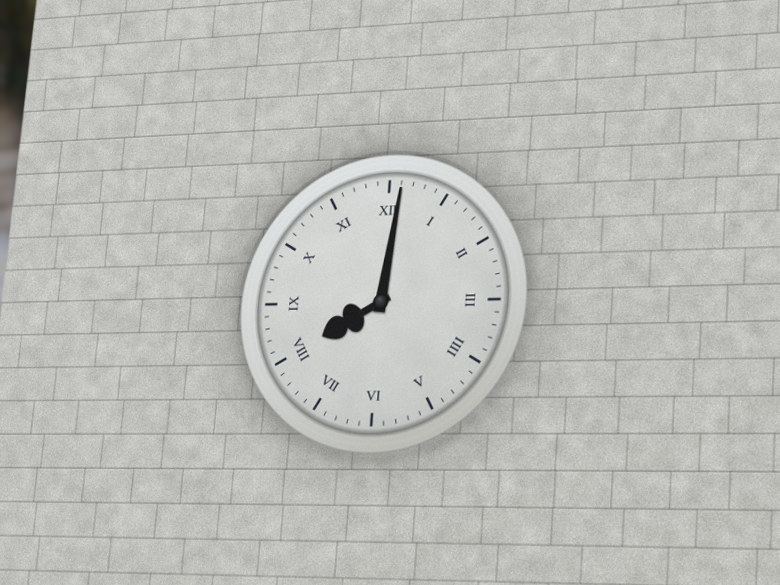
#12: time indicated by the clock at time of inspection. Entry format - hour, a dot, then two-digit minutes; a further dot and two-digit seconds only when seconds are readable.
8.01
